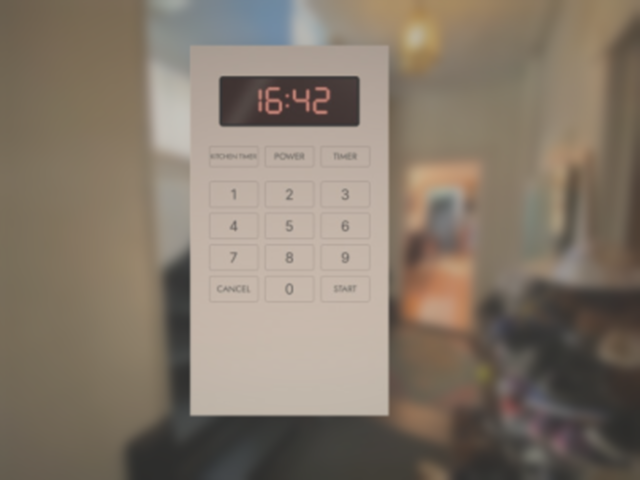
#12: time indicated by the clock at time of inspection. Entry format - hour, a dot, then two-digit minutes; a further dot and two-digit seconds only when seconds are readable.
16.42
